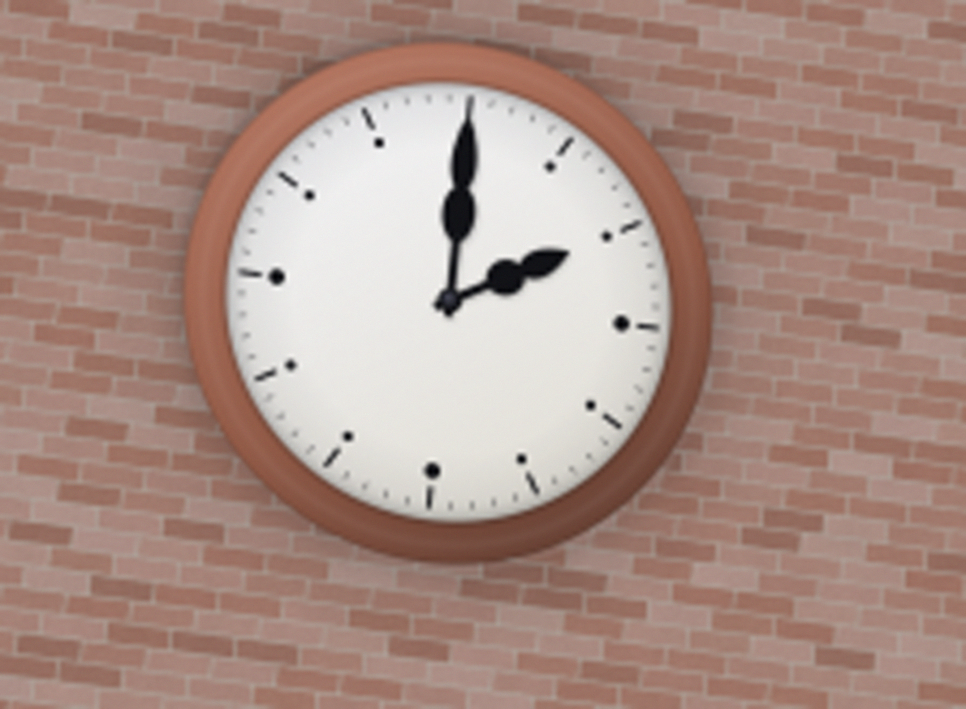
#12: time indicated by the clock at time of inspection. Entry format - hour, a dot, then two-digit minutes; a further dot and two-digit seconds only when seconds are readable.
2.00
